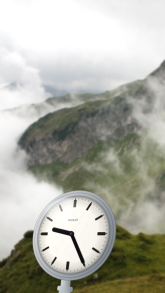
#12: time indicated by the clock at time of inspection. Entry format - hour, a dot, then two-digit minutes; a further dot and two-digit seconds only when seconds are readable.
9.25
